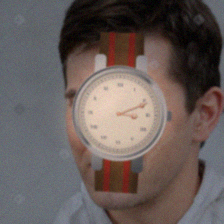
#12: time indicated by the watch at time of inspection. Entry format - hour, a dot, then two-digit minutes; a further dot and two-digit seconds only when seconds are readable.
3.11
